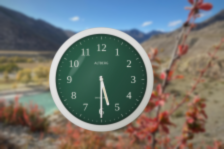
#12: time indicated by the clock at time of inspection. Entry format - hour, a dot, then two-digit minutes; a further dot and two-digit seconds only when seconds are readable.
5.30
